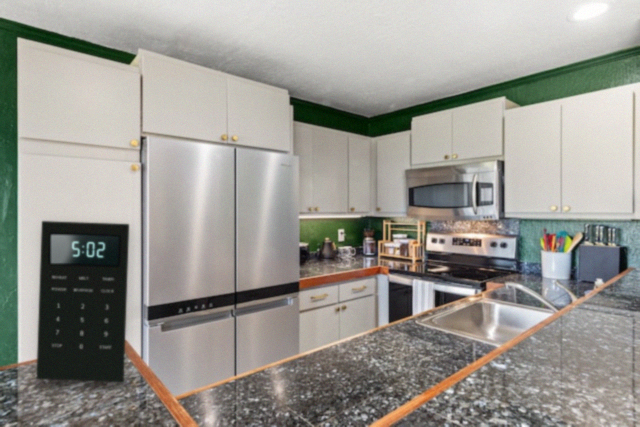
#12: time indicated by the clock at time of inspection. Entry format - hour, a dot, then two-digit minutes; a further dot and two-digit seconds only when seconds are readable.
5.02
